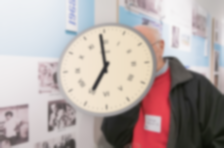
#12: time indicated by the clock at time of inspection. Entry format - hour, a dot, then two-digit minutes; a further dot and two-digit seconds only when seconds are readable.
6.59
